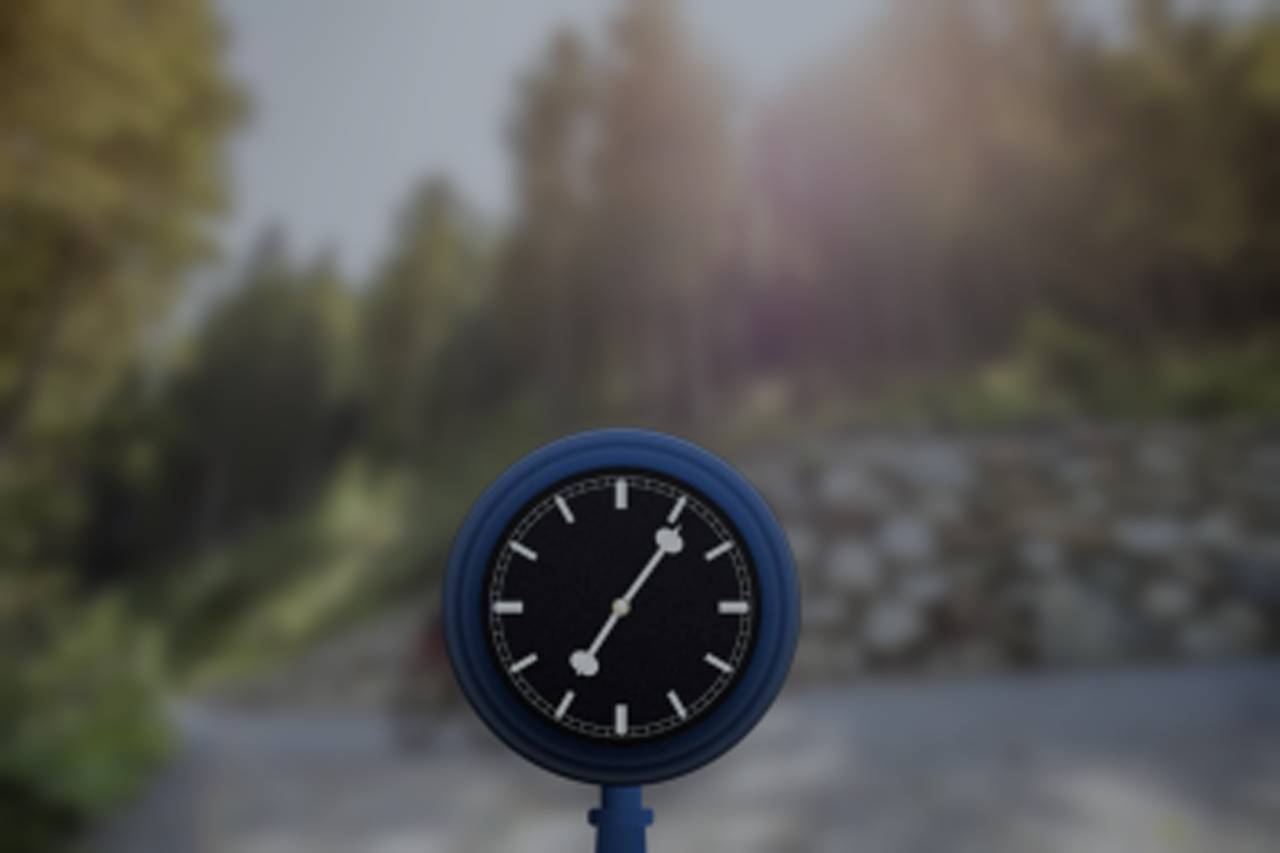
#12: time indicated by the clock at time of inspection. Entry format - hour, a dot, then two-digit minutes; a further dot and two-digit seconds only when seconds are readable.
7.06
